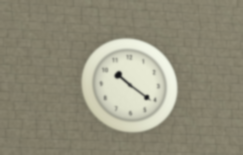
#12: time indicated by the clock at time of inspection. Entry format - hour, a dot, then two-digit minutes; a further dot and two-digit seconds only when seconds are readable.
10.21
